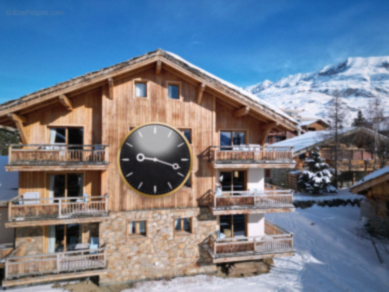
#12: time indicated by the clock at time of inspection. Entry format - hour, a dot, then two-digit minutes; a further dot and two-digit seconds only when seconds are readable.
9.18
